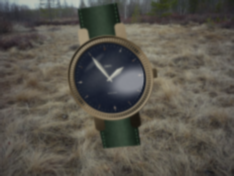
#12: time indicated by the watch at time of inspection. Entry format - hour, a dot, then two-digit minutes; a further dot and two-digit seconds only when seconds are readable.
1.55
